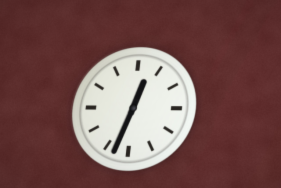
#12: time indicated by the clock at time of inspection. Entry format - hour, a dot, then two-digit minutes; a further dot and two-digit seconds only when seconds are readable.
12.33
